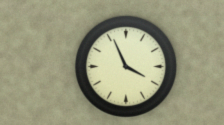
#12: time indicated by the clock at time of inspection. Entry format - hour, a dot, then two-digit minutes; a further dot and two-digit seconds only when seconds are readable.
3.56
